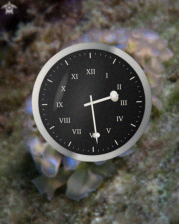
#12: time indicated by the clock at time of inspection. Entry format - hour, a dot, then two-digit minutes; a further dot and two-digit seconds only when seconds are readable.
2.29
